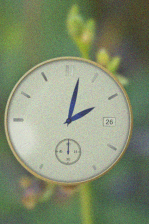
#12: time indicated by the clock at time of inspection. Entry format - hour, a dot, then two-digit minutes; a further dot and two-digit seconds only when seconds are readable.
2.02
